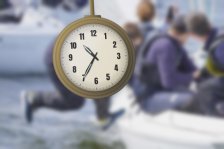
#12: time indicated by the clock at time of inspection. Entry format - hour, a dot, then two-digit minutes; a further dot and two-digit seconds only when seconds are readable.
10.35
